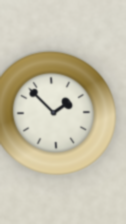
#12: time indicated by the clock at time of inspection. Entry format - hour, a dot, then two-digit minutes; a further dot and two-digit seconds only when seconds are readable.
1.53
